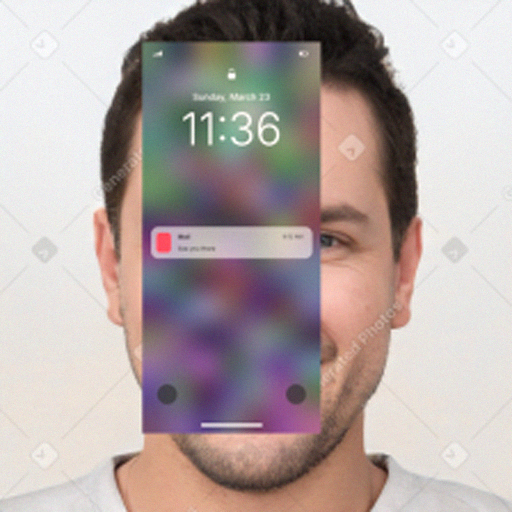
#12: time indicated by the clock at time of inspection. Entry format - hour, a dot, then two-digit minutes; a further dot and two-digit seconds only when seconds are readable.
11.36
